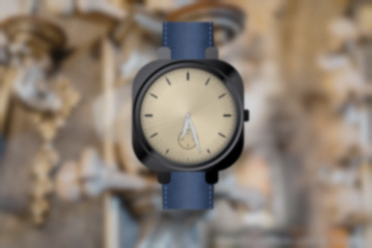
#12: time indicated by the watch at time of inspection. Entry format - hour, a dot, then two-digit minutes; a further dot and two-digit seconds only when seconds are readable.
6.27
